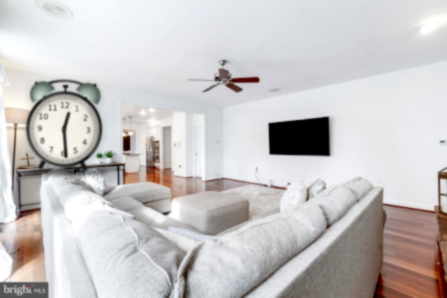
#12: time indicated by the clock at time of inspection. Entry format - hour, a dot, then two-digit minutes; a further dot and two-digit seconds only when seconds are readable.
12.29
